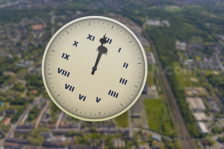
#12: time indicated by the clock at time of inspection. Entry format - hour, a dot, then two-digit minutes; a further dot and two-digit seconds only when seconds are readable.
11.59
